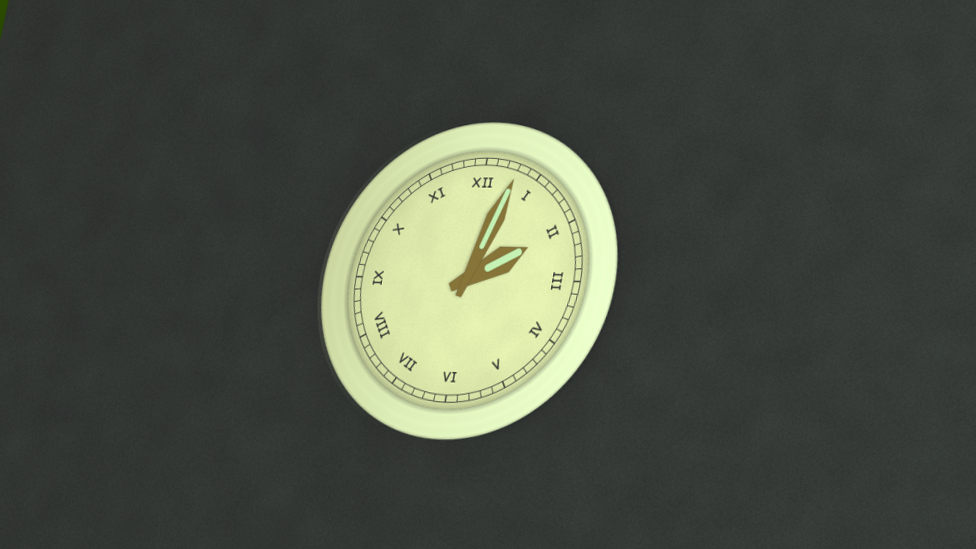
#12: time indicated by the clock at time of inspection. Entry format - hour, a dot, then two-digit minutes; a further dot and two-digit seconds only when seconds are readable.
2.03
